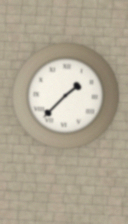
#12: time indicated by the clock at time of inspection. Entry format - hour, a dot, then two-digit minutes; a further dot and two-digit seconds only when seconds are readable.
1.37
